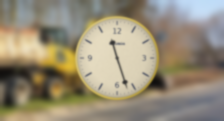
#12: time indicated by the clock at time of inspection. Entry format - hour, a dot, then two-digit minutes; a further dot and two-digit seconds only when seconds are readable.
11.27
